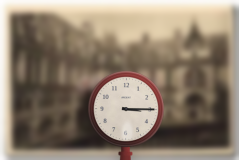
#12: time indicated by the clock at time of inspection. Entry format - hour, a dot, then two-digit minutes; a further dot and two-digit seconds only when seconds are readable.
3.15
